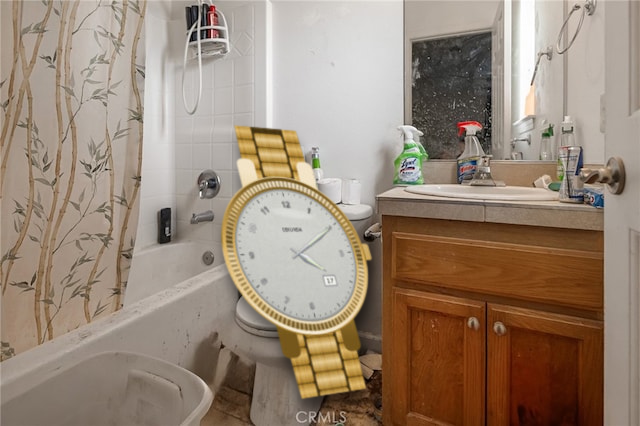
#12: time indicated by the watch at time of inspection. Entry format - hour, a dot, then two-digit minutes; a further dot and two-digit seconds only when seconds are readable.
4.10
